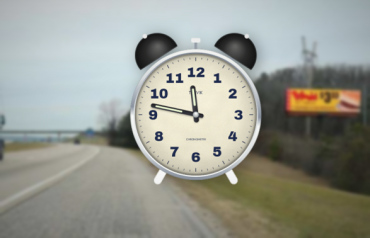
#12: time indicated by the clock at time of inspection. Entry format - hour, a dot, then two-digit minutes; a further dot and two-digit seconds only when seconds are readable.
11.47
